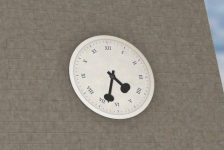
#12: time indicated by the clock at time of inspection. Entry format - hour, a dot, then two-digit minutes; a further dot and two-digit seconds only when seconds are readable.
4.33
